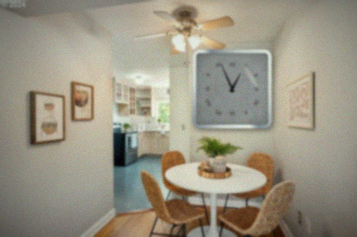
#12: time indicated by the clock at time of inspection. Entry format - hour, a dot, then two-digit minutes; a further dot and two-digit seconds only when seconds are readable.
12.56
